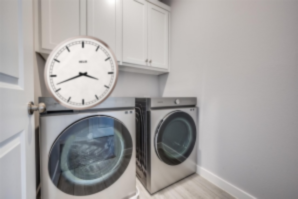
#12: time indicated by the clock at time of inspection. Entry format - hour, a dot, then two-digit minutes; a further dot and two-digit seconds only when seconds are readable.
3.42
